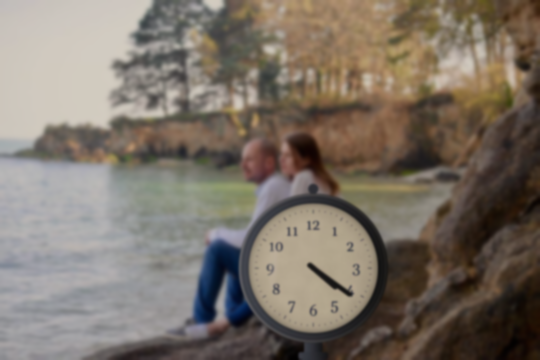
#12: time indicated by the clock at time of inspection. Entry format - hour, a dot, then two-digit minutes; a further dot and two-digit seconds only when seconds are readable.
4.21
